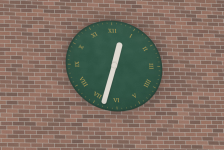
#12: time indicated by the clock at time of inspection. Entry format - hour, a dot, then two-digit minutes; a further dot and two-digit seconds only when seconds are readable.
12.33
